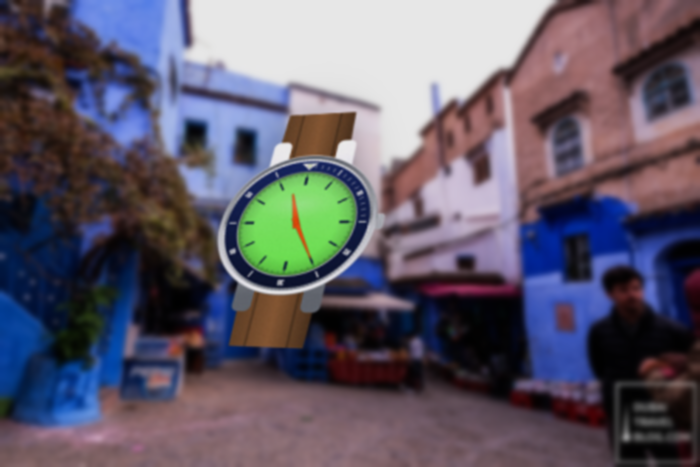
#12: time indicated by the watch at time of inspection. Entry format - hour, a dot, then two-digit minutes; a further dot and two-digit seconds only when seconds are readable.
11.25
